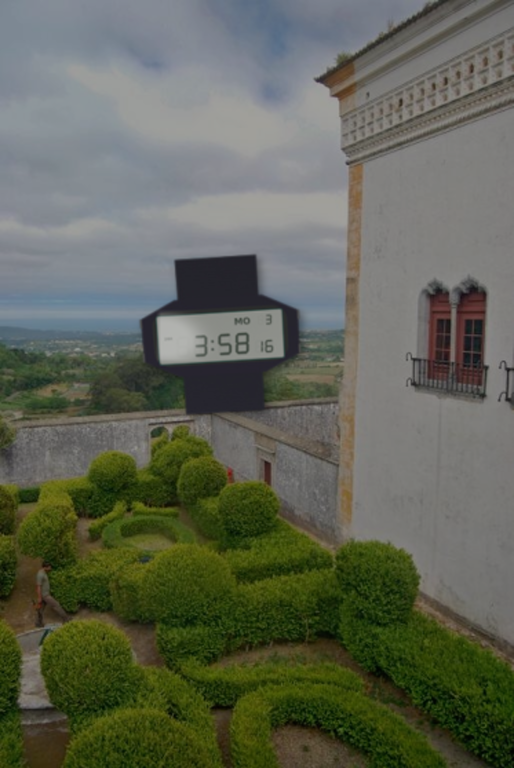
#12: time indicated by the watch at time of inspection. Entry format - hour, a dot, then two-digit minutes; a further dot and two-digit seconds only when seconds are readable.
3.58.16
